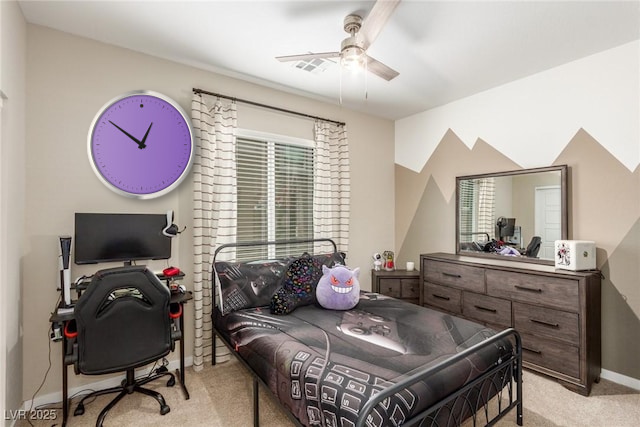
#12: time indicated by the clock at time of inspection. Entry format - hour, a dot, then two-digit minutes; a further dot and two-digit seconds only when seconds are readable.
12.51
